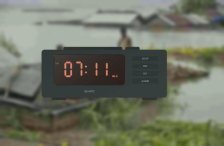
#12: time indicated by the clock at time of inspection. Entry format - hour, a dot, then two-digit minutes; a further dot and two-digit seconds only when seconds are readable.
7.11
